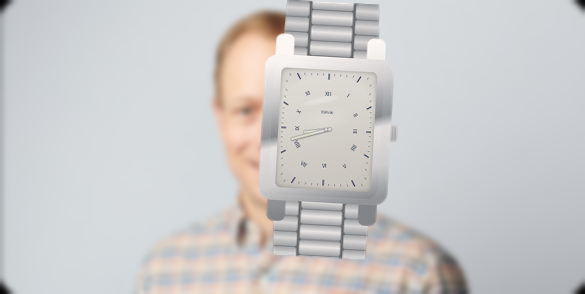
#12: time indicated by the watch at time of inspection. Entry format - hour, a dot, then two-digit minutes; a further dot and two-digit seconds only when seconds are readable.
8.42
